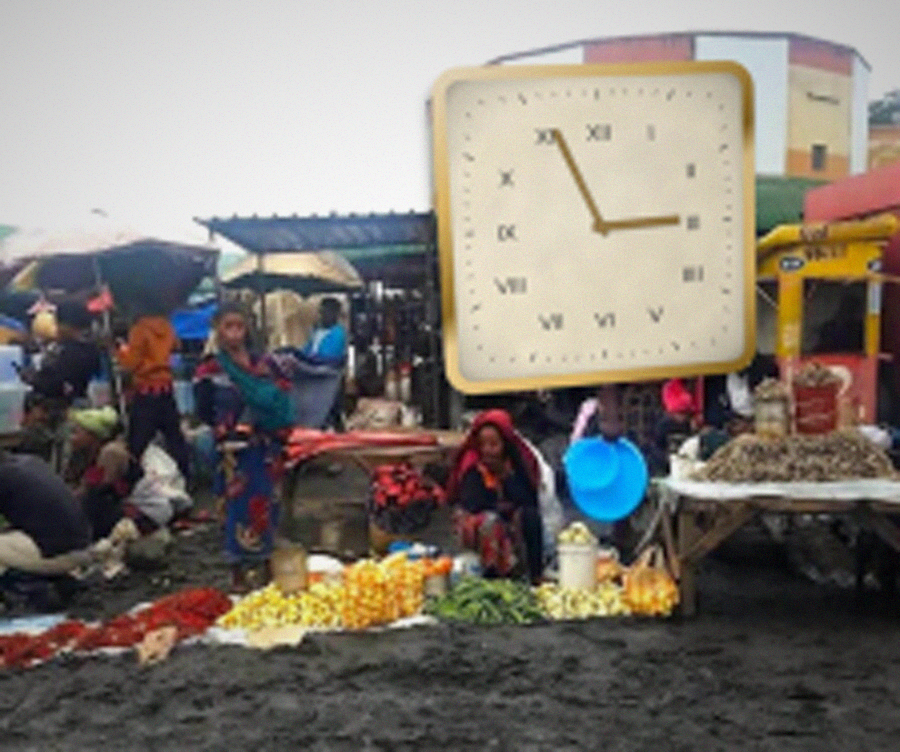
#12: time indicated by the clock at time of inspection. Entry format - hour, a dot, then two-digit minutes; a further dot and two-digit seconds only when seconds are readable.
2.56
